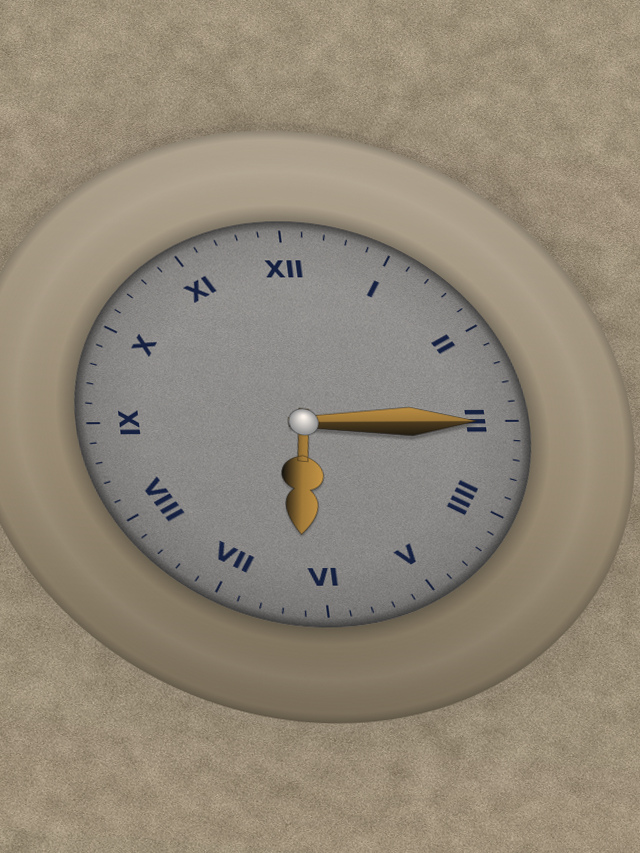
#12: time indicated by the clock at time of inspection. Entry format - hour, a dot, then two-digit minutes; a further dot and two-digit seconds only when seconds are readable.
6.15
